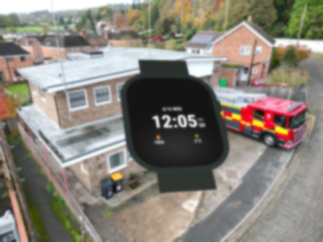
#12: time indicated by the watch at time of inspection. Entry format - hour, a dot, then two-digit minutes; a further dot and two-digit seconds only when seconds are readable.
12.05
